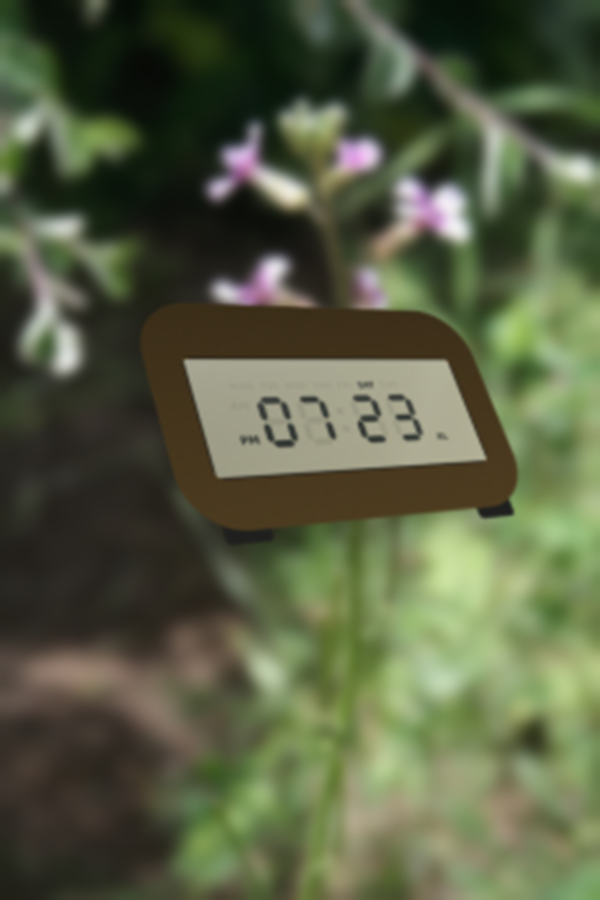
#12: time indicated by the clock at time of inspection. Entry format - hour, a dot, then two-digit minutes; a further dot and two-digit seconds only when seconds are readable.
7.23
